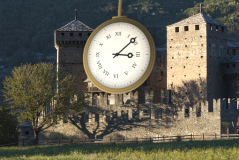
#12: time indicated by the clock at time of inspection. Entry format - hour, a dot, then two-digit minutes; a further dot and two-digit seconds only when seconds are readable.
3.08
